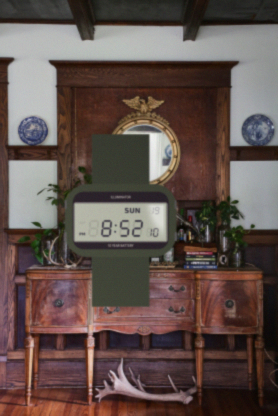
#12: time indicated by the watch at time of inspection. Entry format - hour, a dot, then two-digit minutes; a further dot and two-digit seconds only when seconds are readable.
8.52
